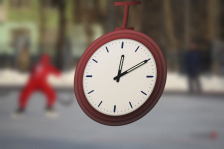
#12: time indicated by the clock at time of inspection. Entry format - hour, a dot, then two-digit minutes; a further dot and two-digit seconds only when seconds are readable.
12.10
